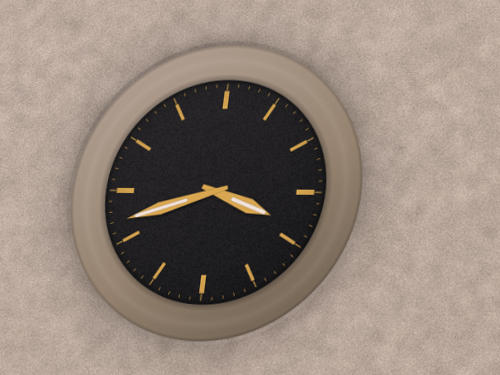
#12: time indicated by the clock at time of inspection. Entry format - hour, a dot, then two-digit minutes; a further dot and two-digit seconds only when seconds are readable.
3.42
